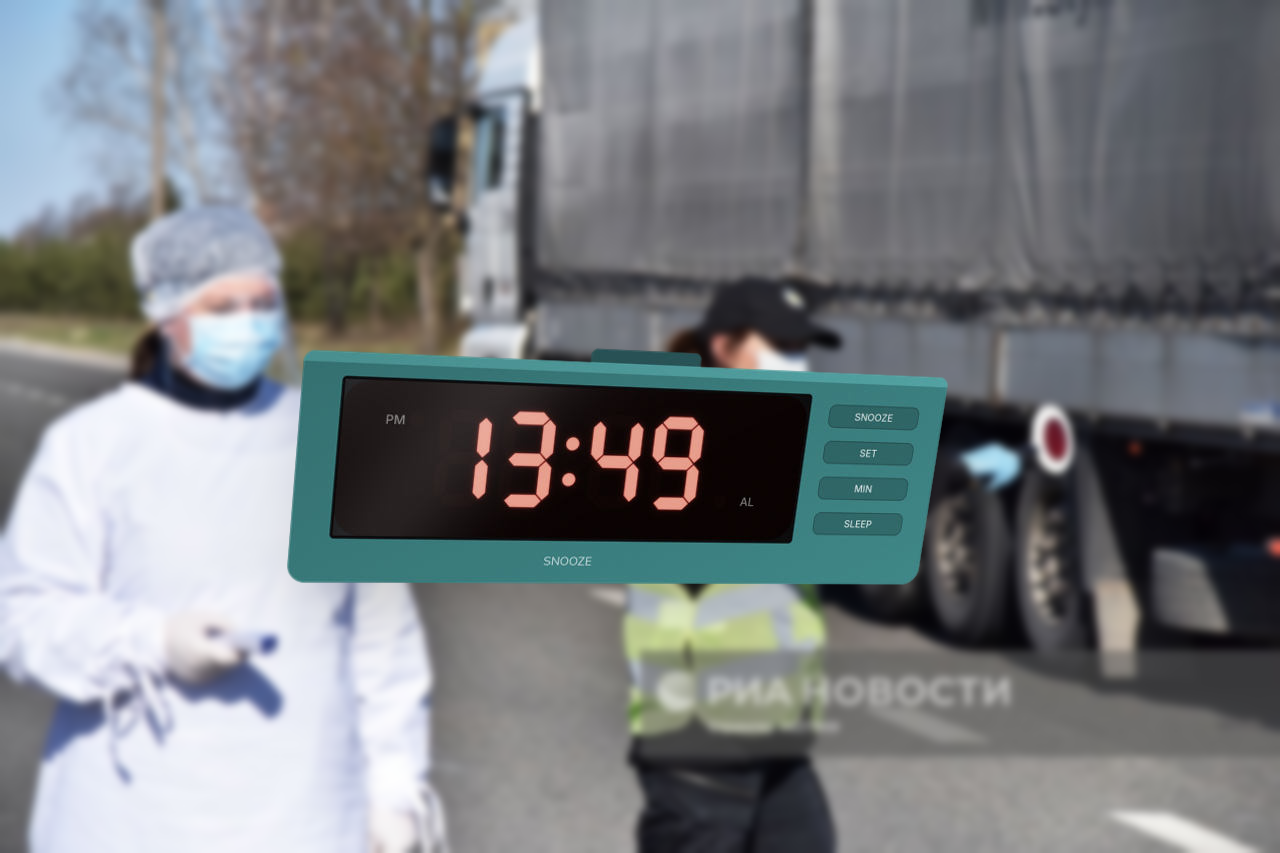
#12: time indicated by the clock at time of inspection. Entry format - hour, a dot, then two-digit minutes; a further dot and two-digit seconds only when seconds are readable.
13.49
